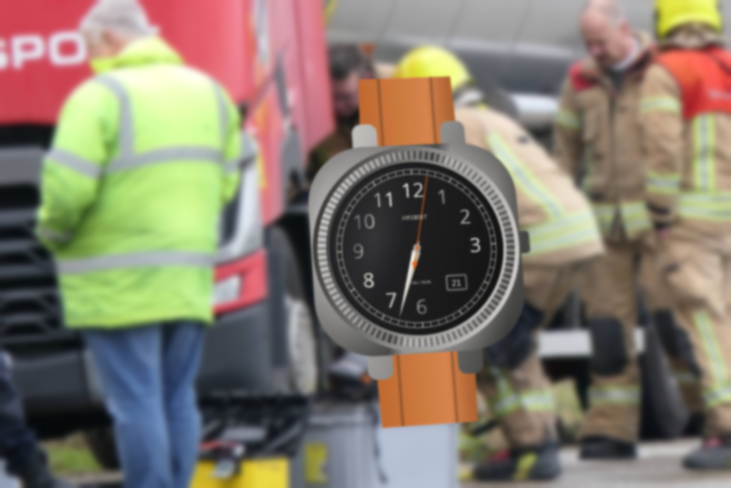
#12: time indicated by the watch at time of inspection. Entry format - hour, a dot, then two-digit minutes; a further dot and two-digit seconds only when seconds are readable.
6.33.02
